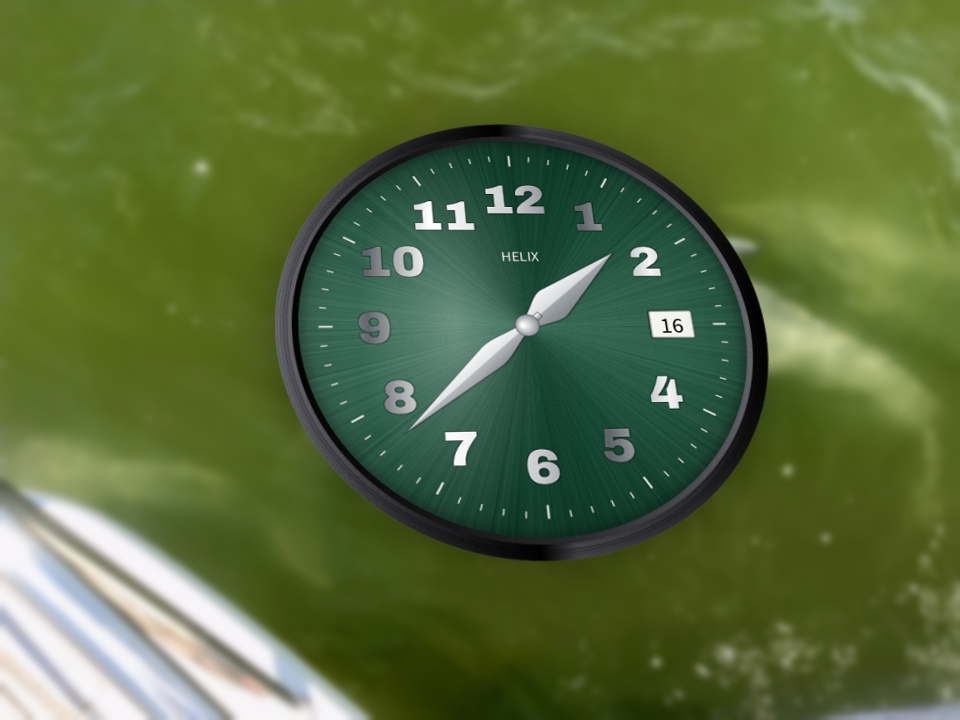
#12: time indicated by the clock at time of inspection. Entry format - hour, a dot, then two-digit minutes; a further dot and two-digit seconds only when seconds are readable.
1.38
